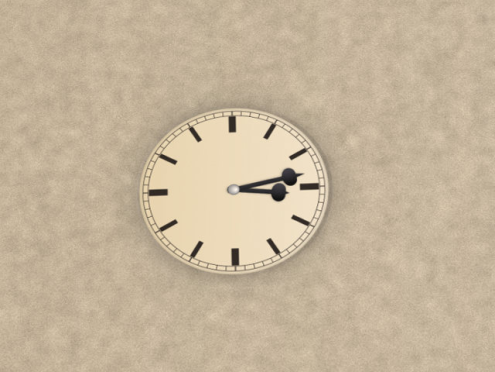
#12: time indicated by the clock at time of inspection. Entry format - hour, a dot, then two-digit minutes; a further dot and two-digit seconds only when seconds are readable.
3.13
